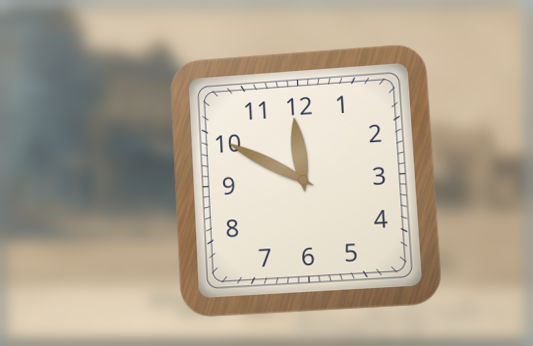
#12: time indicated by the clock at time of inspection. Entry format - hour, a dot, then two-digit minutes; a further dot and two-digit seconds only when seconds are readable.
11.50
